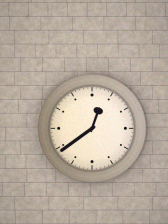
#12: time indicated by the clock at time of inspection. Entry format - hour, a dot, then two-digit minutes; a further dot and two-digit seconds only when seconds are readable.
12.39
